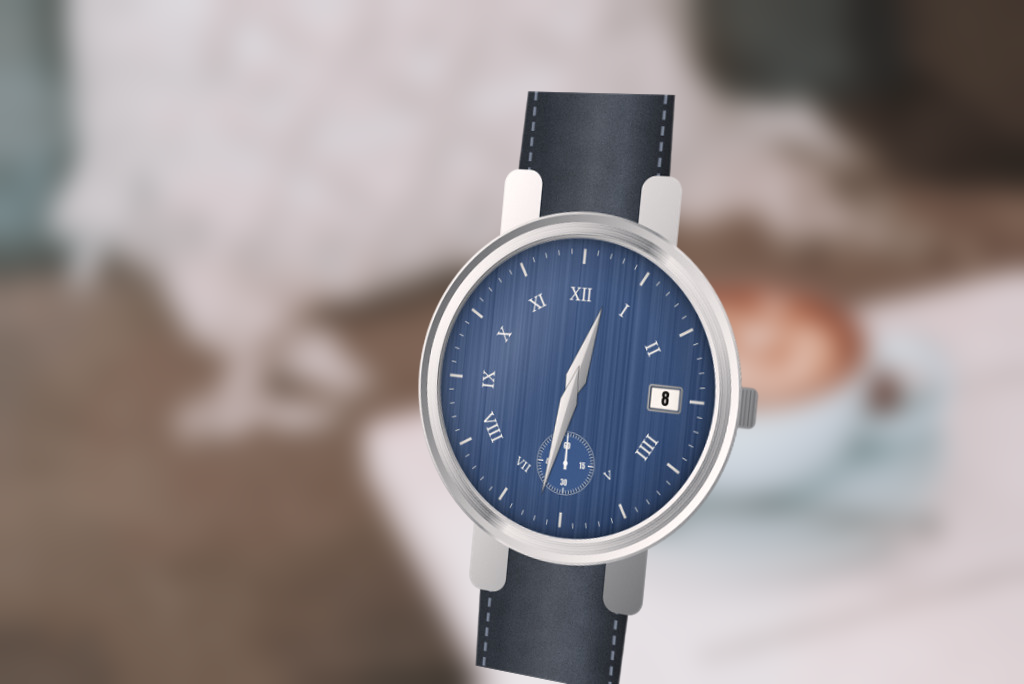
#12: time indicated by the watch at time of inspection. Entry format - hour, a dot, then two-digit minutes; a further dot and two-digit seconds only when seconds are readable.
12.32
